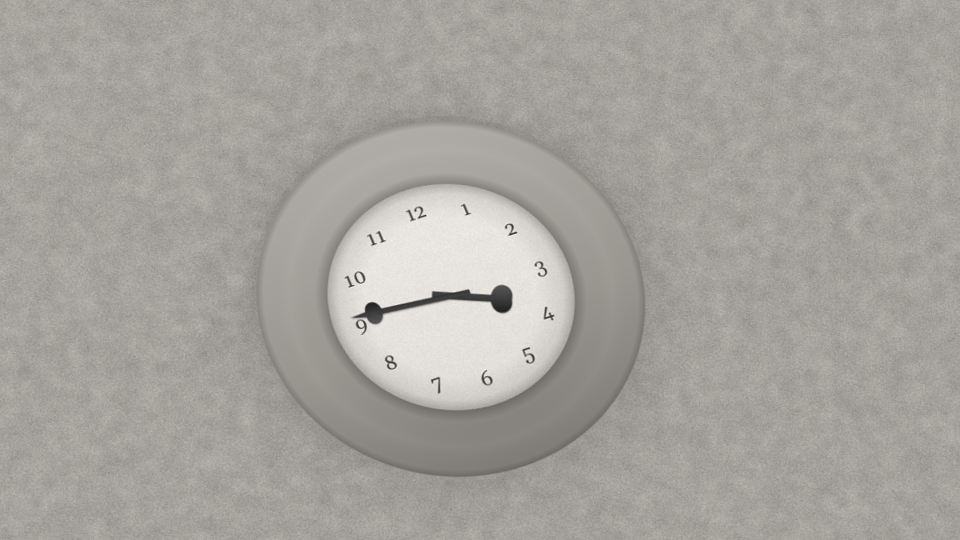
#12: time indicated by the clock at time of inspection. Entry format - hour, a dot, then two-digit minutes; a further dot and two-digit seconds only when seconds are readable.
3.46
